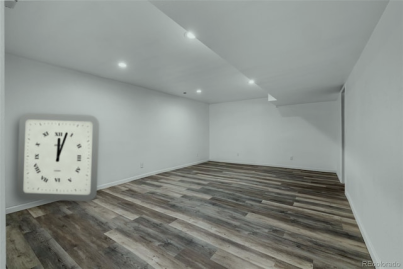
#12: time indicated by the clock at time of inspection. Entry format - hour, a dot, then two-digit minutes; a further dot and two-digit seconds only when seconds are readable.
12.03
